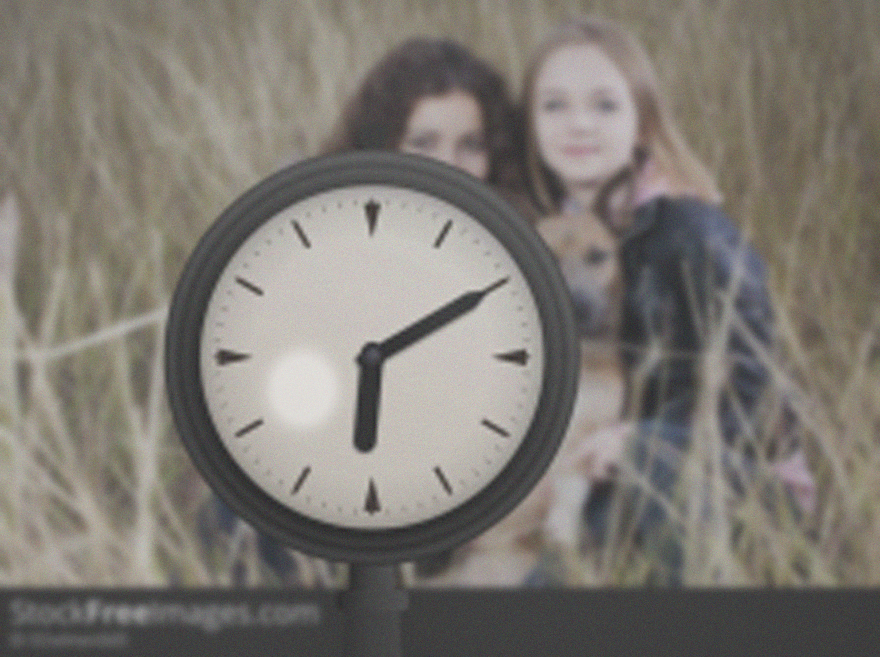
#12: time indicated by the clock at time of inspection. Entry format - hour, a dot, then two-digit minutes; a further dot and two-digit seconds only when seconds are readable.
6.10
